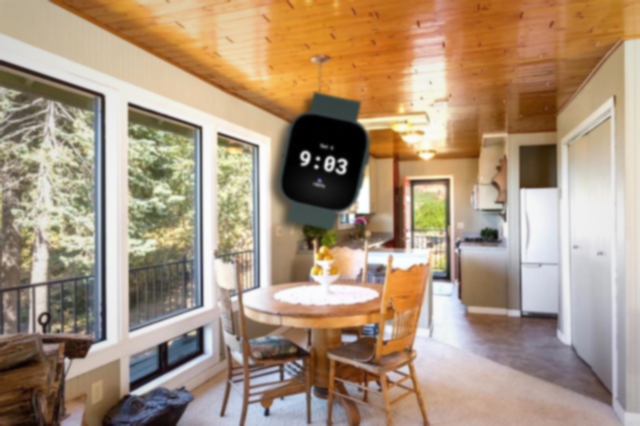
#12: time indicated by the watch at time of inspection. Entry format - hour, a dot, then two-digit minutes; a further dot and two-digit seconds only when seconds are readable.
9.03
